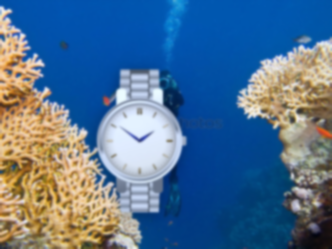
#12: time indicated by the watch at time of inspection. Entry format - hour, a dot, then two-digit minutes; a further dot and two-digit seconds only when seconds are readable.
1.51
